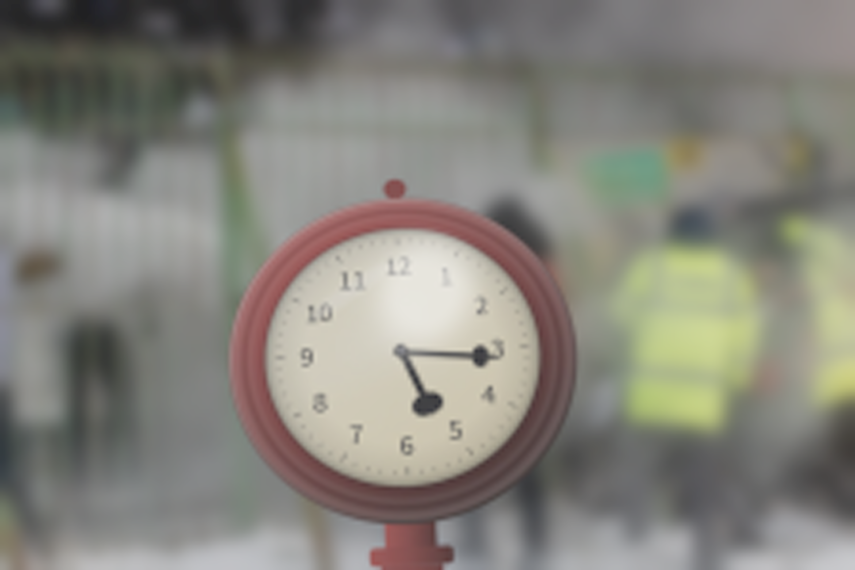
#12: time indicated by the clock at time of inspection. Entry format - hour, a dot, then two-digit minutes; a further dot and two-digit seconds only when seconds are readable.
5.16
